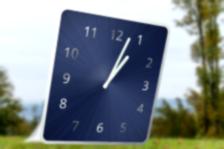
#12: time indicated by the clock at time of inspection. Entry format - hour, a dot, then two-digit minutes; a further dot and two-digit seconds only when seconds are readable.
1.03
